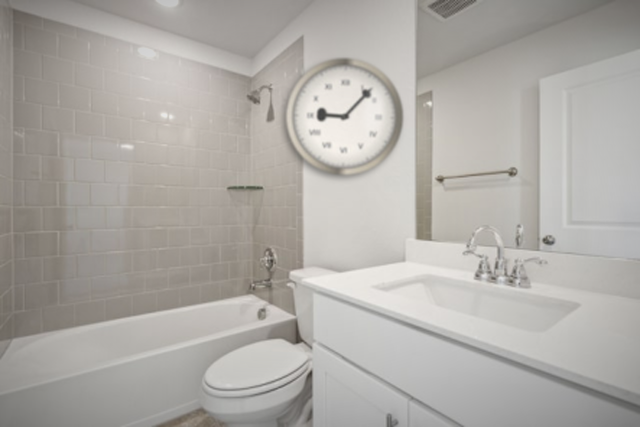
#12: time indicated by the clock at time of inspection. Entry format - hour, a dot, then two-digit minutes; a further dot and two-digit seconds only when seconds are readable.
9.07
